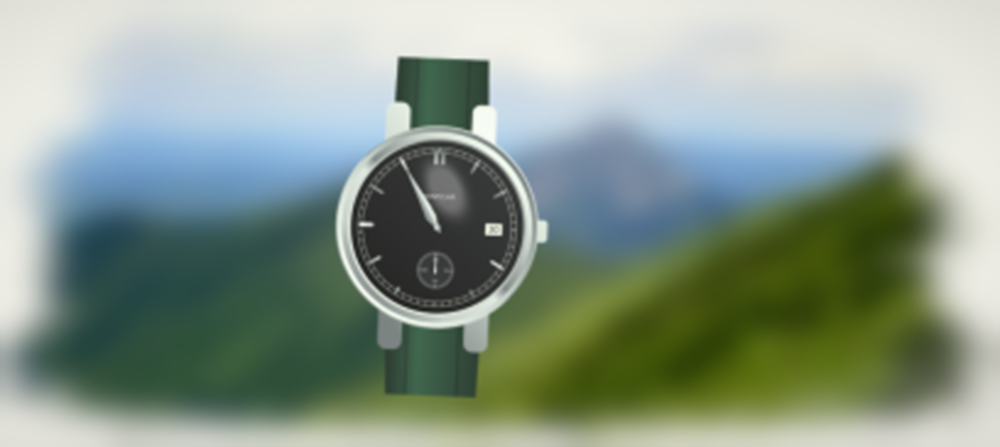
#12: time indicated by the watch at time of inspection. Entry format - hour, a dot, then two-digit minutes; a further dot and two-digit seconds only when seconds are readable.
10.55
